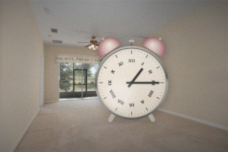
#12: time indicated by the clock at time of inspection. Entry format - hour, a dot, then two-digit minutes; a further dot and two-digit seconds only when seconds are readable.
1.15
